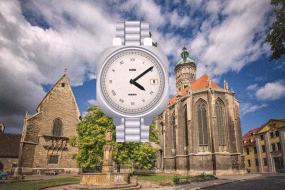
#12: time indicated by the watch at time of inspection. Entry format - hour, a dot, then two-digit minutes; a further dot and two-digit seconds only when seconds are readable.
4.09
